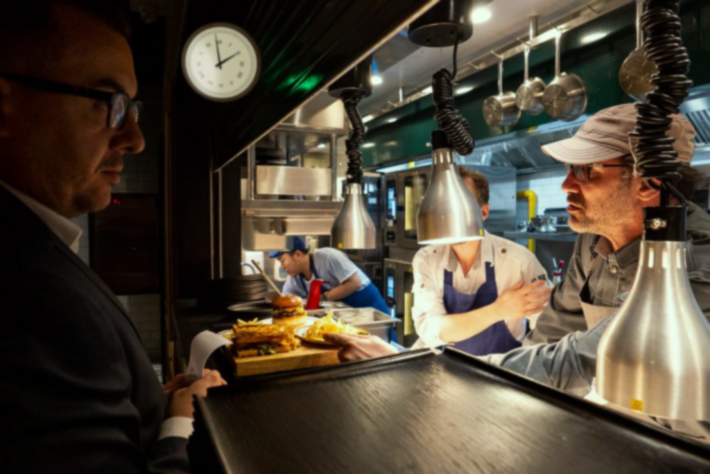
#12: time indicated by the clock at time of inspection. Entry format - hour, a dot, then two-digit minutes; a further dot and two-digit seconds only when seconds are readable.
1.59
